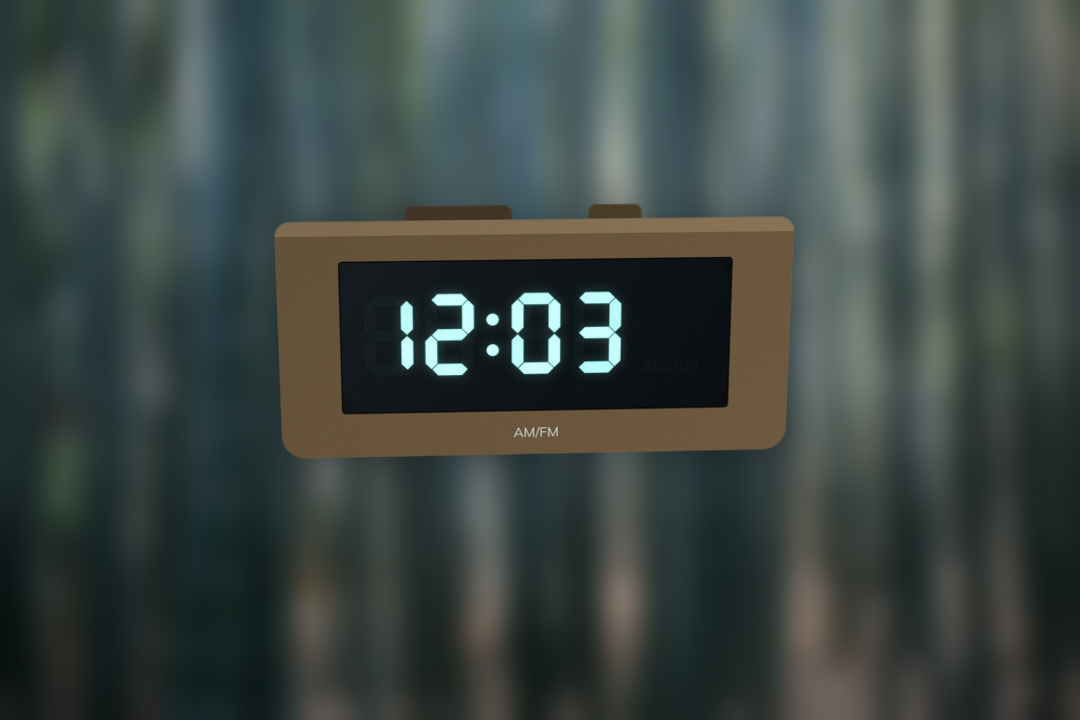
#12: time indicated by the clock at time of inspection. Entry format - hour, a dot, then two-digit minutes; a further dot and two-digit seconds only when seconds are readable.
12.03
